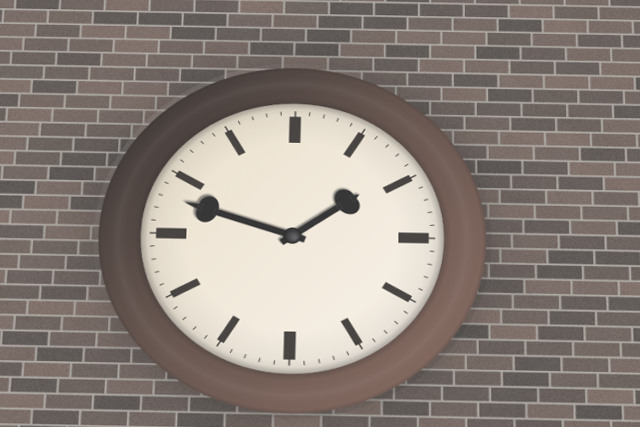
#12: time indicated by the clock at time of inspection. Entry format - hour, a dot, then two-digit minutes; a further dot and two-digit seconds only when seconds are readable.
1.48
